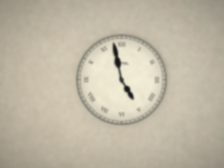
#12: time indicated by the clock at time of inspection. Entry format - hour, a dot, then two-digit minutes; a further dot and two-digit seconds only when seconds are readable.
4.58
